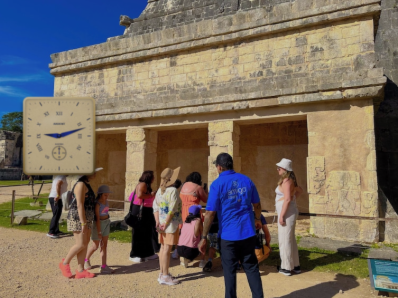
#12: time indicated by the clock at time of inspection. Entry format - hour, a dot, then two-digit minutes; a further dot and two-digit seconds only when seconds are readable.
9.12
